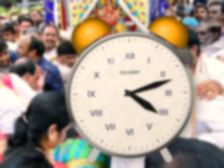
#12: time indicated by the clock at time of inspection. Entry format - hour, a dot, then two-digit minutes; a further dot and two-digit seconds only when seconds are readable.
4.12
